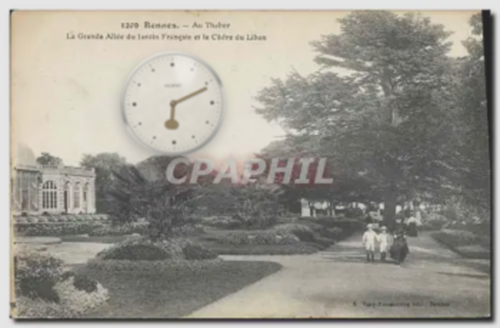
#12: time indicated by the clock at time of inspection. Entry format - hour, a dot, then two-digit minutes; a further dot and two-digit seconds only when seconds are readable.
6.11
